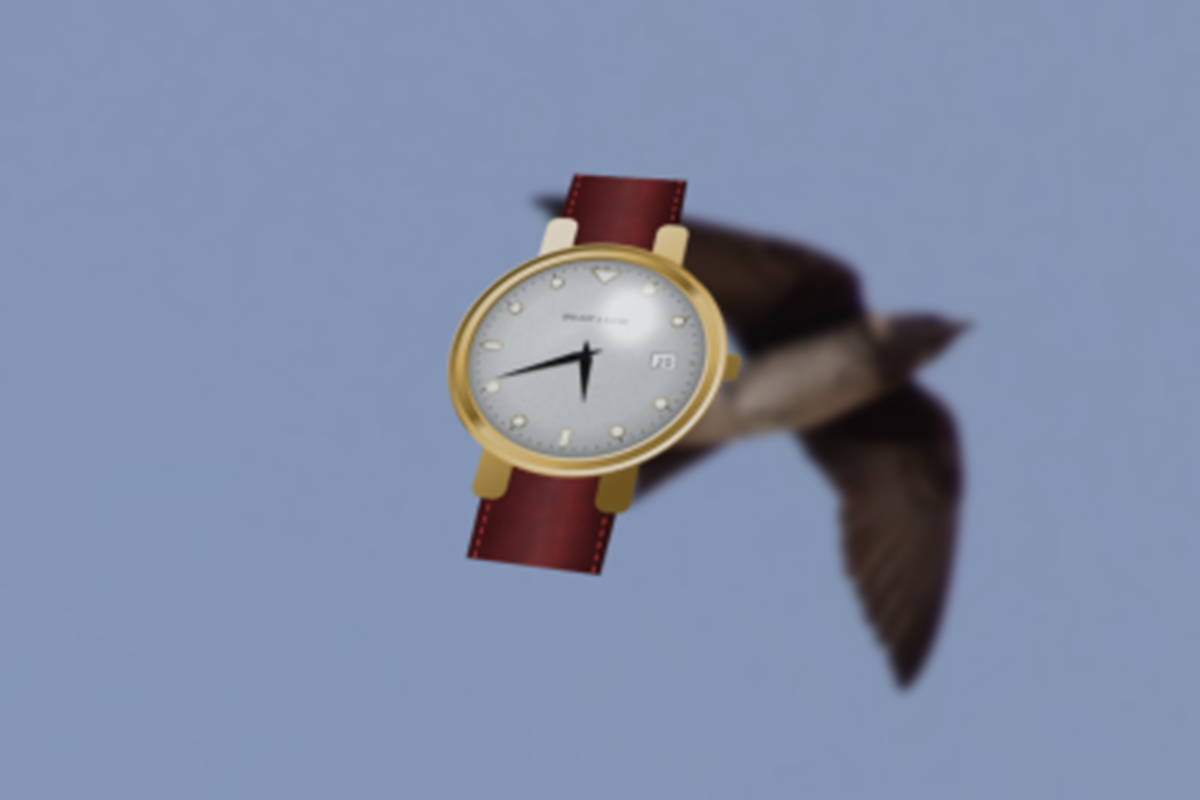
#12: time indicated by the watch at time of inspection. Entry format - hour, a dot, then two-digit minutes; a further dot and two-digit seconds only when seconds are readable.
5.41
